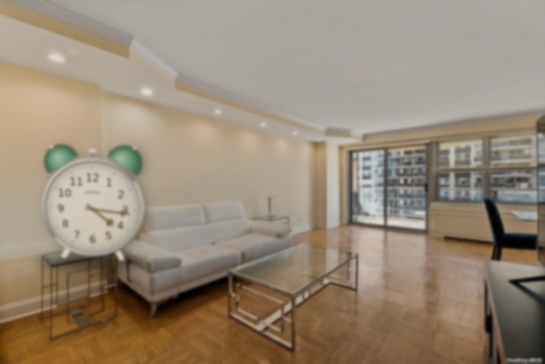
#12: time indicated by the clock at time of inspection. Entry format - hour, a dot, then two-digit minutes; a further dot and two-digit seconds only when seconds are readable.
4.16
